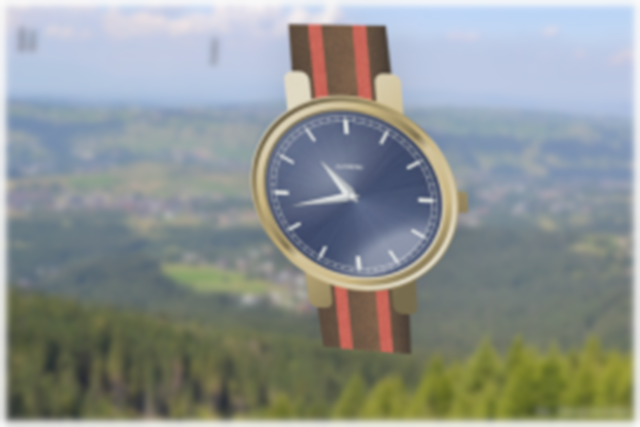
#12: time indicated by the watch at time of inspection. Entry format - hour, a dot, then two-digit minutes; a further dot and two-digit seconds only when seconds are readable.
10.43
